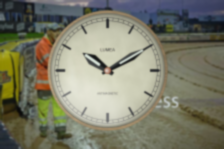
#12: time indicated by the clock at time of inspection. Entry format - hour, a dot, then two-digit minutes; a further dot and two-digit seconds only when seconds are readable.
10.10
